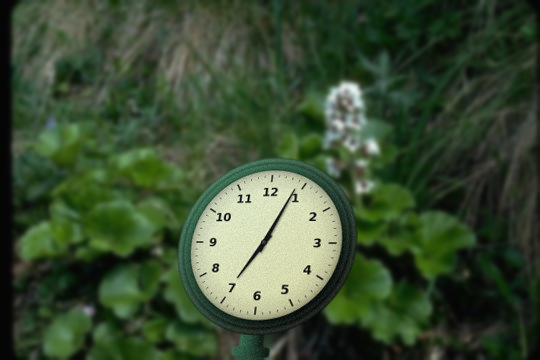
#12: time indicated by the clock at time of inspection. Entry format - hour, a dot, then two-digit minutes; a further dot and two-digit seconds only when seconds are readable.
7.04
